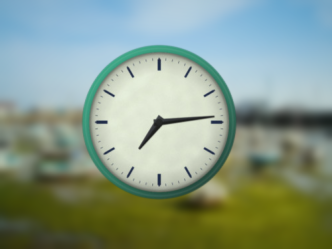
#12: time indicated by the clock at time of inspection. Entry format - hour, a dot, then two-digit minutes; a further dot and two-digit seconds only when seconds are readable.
7.14
